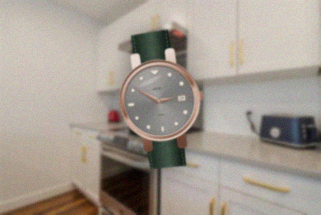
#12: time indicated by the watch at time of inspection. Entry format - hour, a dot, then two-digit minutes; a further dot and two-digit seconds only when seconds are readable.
2.51
